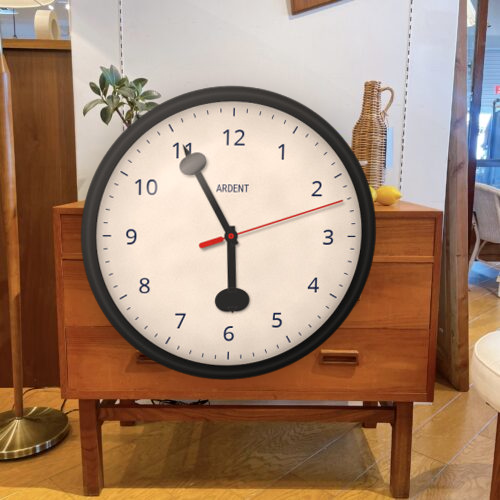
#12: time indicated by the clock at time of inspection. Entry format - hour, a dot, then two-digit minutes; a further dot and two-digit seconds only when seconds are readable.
5.55.12
